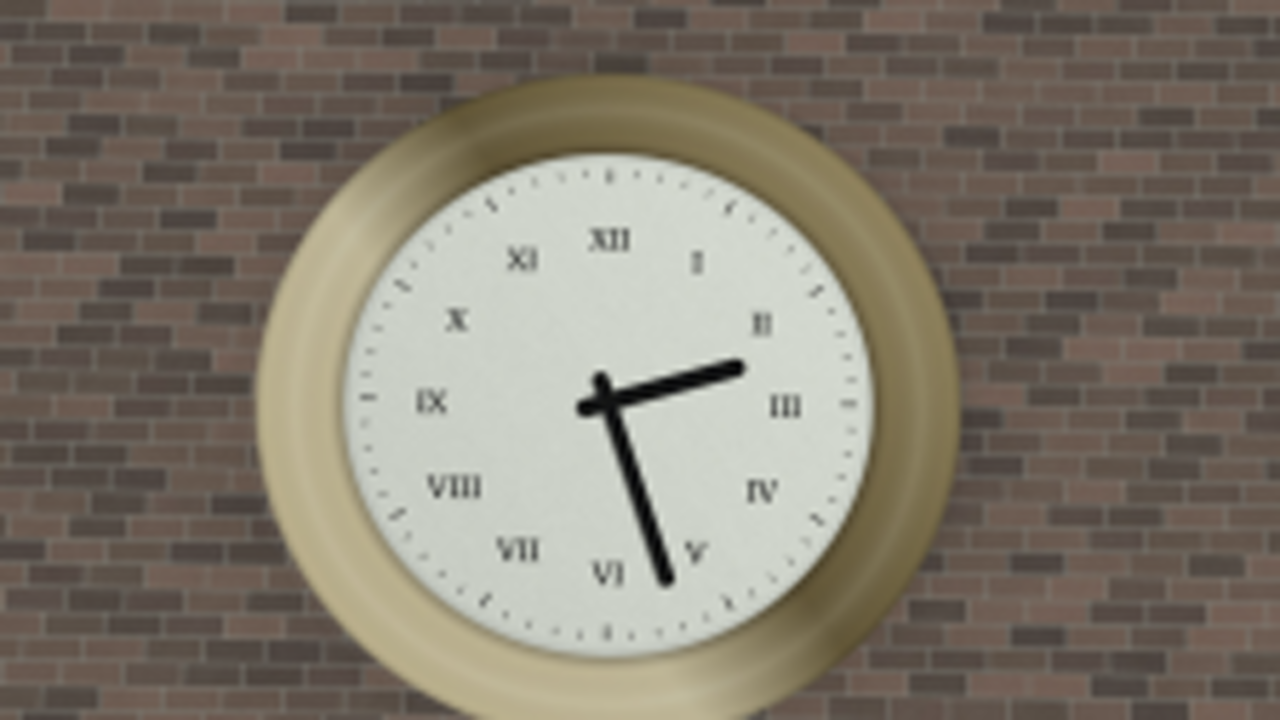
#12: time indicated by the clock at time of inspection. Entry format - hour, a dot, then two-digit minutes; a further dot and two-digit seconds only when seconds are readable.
2.27
